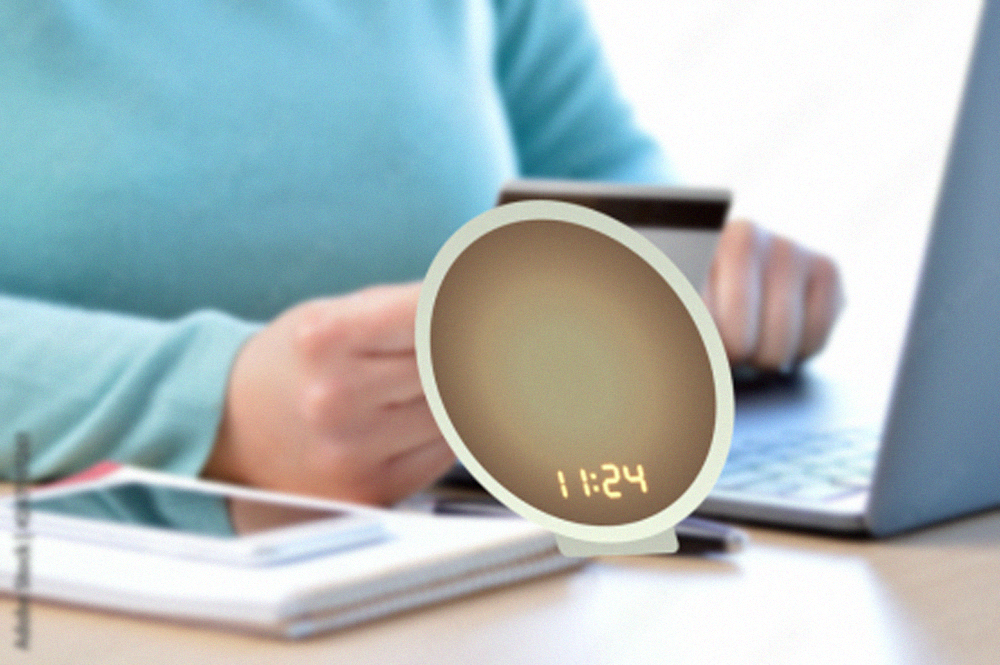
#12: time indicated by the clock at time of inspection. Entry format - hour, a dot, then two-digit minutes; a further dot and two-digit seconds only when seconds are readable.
11.24
